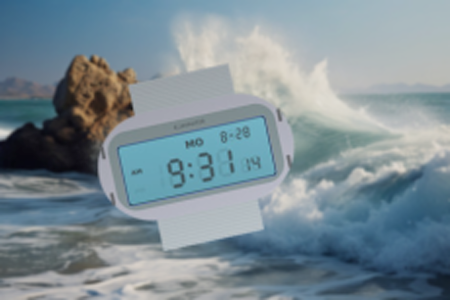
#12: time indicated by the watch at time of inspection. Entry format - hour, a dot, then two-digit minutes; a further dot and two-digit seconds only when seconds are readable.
9.31.14
